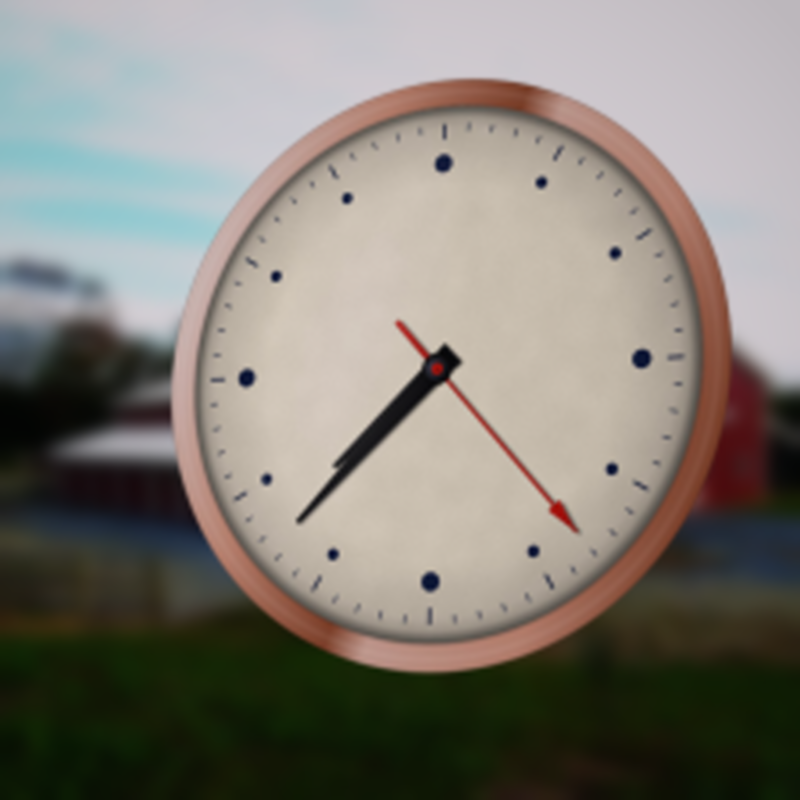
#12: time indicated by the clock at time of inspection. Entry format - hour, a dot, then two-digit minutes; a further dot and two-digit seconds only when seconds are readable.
7.37.23
